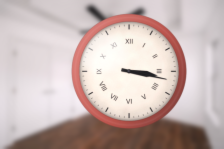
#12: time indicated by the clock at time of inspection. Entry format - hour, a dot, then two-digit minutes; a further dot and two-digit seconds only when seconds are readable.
3.17
